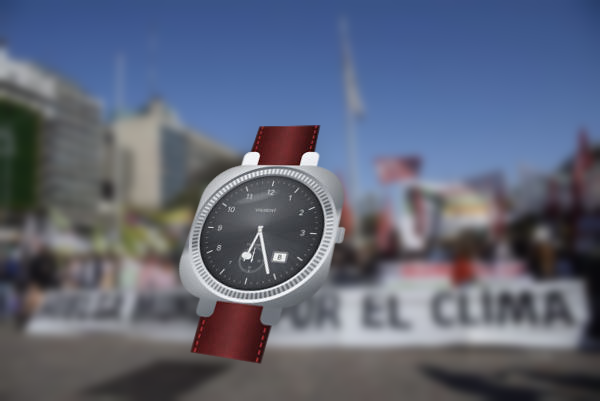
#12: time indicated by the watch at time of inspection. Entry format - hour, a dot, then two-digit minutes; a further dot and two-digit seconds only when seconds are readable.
6.26
